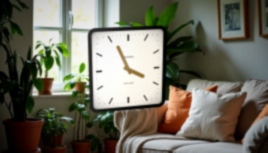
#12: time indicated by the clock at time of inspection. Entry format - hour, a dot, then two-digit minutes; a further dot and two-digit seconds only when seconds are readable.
3.56
